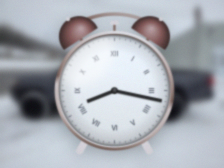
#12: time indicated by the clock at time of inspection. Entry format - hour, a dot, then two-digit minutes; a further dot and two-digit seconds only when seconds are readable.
8.17
